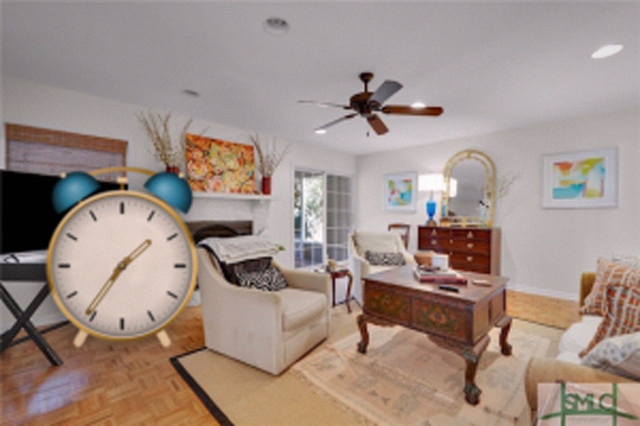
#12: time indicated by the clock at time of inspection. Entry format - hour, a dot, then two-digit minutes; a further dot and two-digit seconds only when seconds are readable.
1.36
